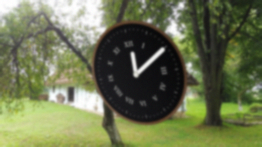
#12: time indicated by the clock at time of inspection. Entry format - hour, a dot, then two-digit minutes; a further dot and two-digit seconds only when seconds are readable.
12.10
